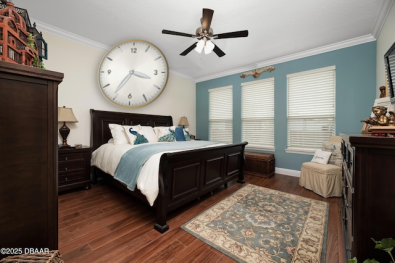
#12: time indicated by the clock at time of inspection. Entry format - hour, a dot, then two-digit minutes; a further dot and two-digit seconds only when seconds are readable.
3.36
